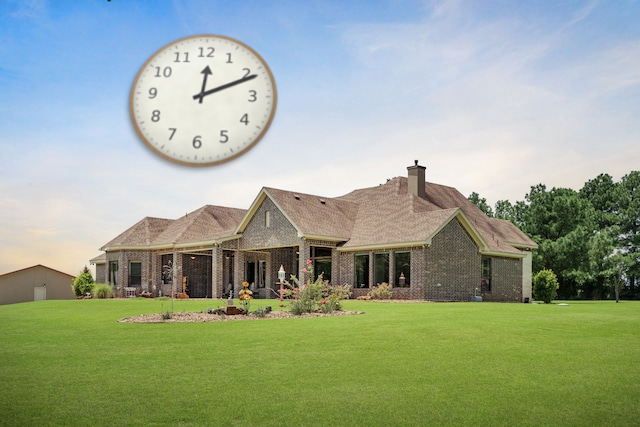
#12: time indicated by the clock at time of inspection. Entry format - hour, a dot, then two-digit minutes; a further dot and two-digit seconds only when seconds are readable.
12.11
